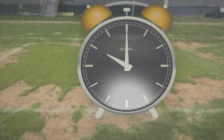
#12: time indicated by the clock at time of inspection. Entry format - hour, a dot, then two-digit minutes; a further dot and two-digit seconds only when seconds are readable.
10.00
